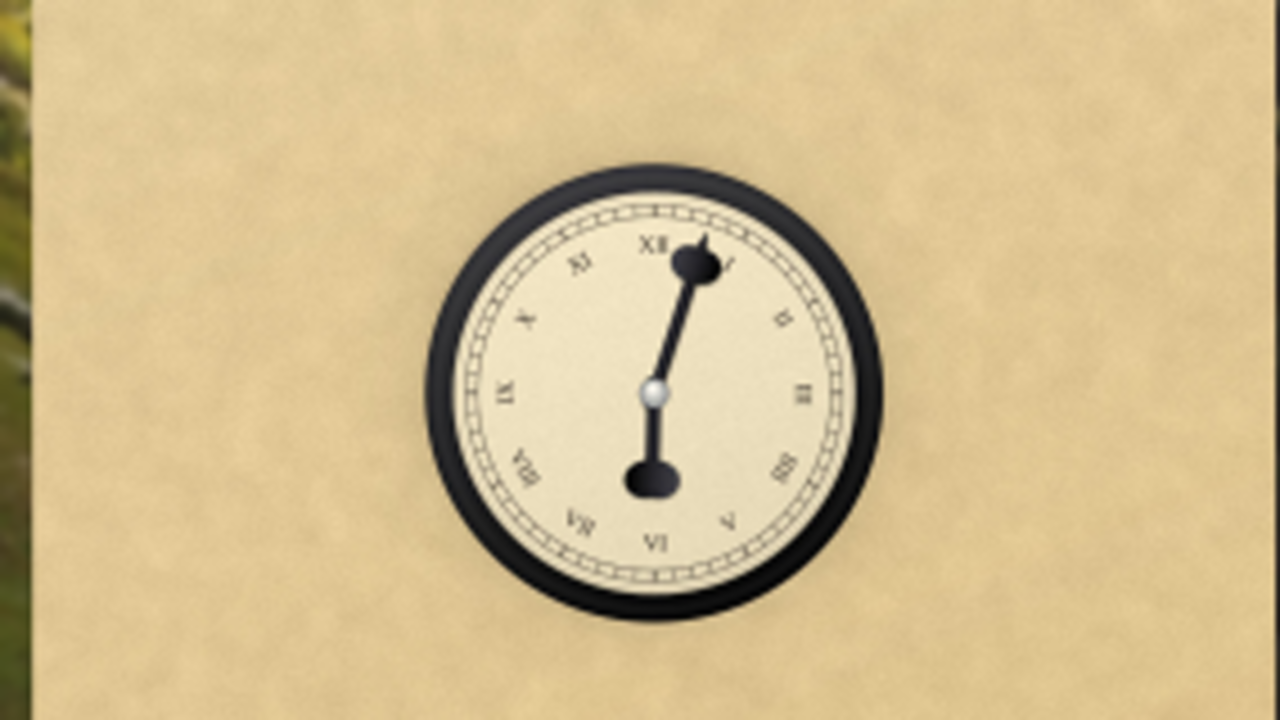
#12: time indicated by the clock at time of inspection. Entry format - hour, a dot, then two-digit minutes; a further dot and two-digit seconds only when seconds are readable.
6.03
